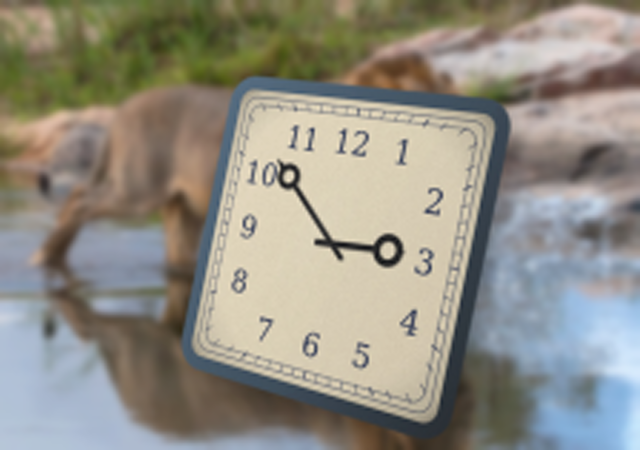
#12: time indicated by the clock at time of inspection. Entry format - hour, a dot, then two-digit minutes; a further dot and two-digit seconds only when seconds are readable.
2.52
